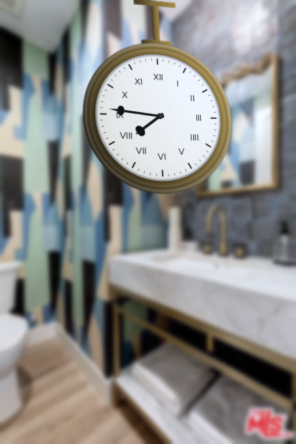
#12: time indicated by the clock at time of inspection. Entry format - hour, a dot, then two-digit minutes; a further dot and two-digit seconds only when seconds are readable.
7.46
